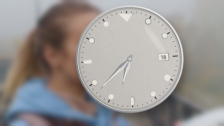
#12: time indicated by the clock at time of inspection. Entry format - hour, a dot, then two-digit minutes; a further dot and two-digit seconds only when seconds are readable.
6.38
